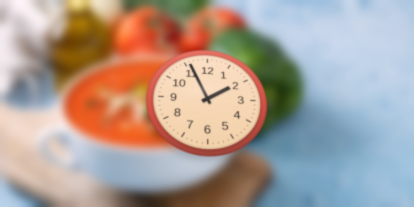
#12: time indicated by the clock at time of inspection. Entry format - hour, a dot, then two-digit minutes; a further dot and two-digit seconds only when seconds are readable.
1.56
